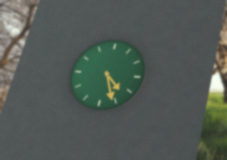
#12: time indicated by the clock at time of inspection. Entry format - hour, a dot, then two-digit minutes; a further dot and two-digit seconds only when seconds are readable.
4.26
